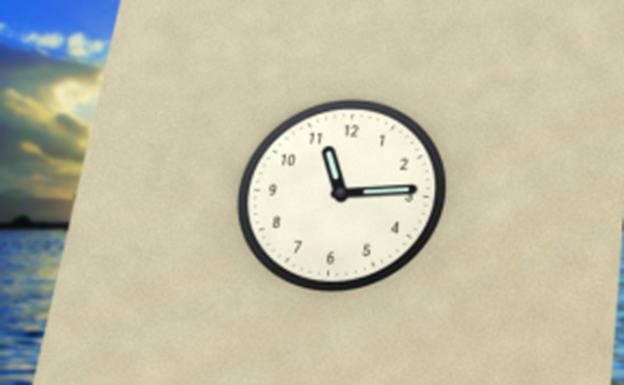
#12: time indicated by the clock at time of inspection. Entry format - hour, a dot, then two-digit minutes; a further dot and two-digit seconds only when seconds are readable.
11.14
